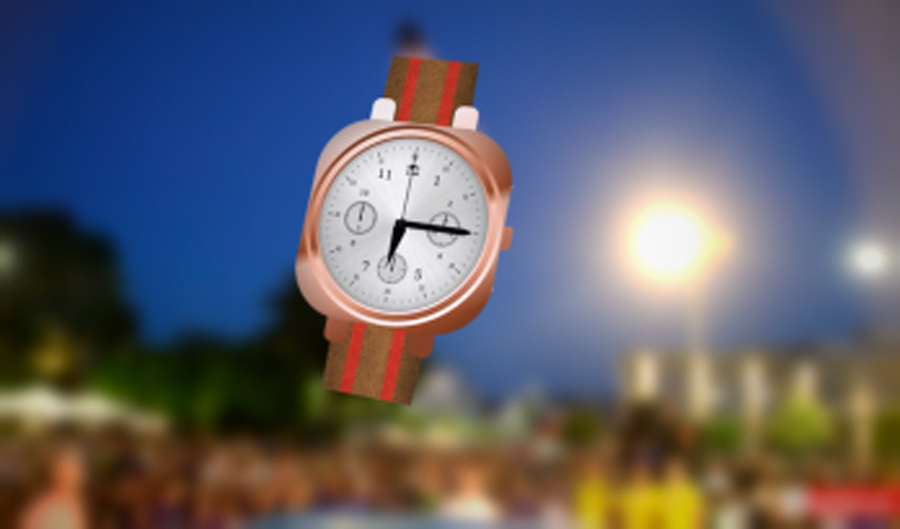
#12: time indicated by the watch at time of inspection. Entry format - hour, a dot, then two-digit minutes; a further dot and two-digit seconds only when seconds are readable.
6.15
